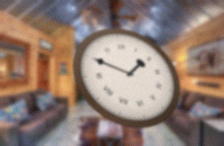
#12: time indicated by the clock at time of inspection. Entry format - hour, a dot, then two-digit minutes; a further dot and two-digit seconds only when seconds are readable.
1.50
